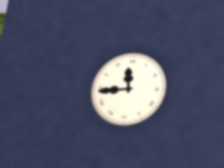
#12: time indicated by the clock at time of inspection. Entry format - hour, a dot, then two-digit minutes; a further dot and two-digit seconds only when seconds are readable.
11.44
